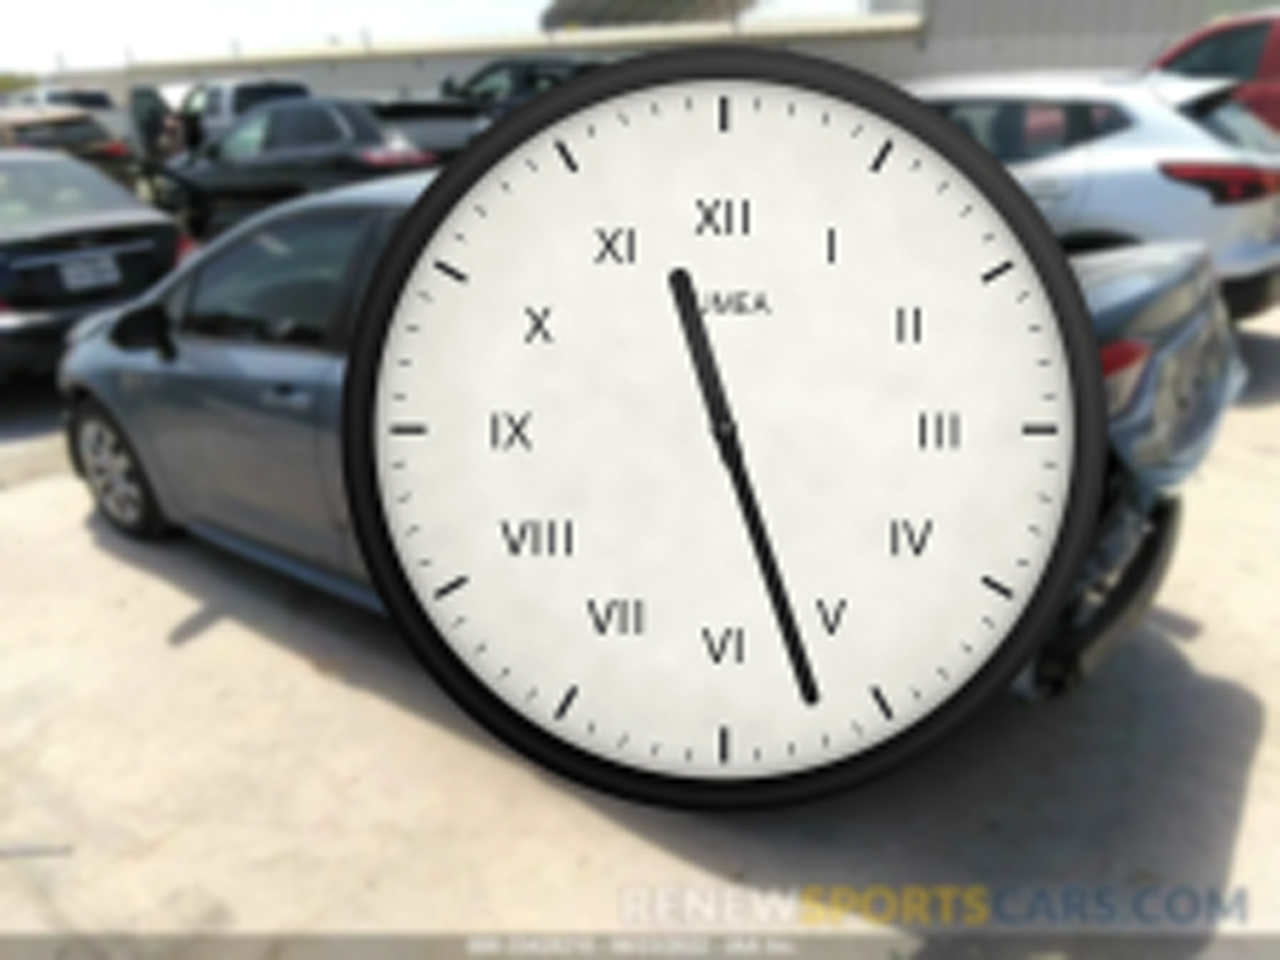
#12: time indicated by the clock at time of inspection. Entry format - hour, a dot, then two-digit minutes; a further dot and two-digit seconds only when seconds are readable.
11.27
